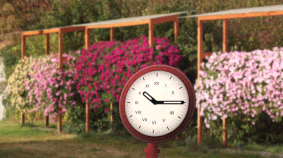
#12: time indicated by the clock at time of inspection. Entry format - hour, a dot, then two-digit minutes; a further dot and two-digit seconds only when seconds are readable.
10.15
